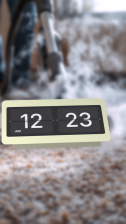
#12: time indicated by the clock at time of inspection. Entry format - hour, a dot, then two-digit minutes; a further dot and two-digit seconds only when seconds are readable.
12.23
